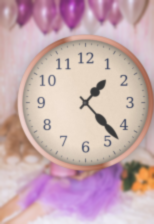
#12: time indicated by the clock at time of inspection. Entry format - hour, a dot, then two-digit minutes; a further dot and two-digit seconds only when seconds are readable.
1.23
